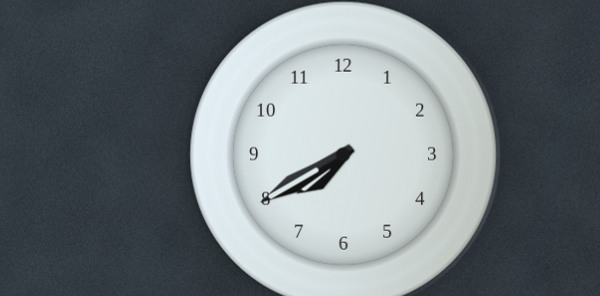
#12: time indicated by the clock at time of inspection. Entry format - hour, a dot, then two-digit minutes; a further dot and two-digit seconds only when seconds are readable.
7.40
